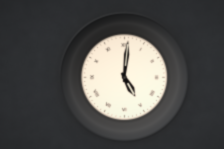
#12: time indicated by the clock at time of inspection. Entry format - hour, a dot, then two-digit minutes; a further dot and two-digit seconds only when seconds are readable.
5.01
